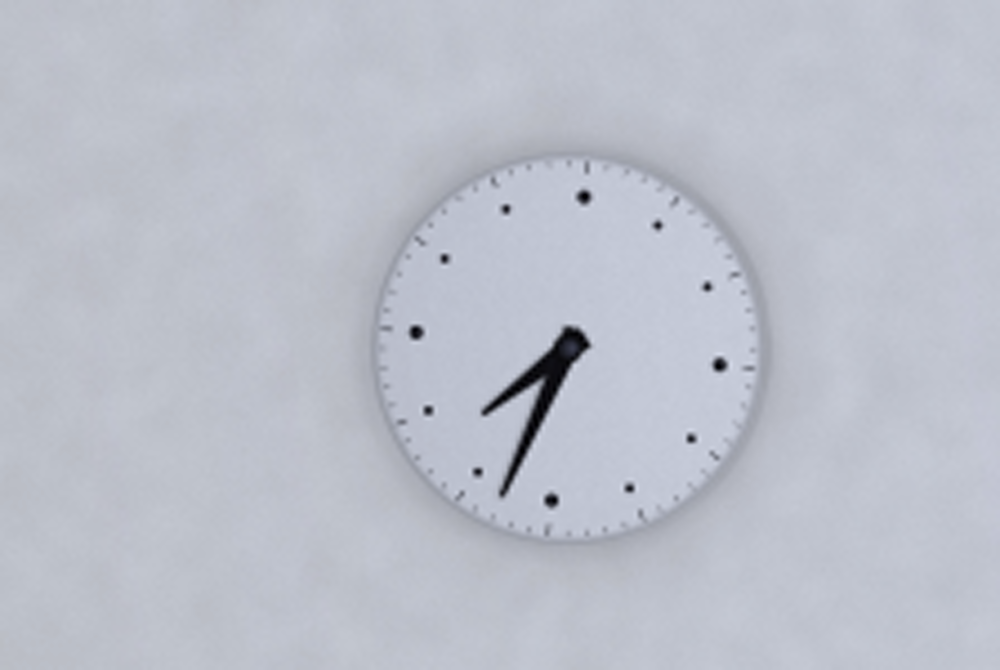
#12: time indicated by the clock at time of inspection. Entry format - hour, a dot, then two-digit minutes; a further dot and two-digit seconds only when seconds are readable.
7.33
